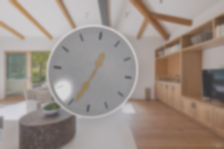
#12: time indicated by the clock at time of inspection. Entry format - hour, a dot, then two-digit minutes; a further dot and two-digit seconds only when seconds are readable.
12.34
